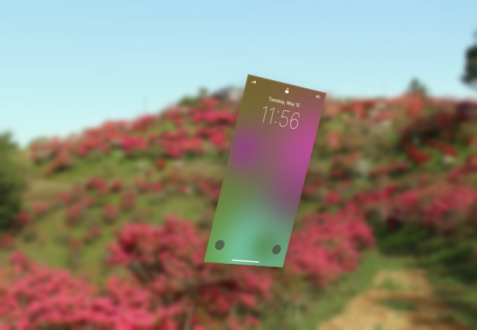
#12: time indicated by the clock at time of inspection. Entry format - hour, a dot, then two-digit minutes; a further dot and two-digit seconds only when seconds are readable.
11.56
